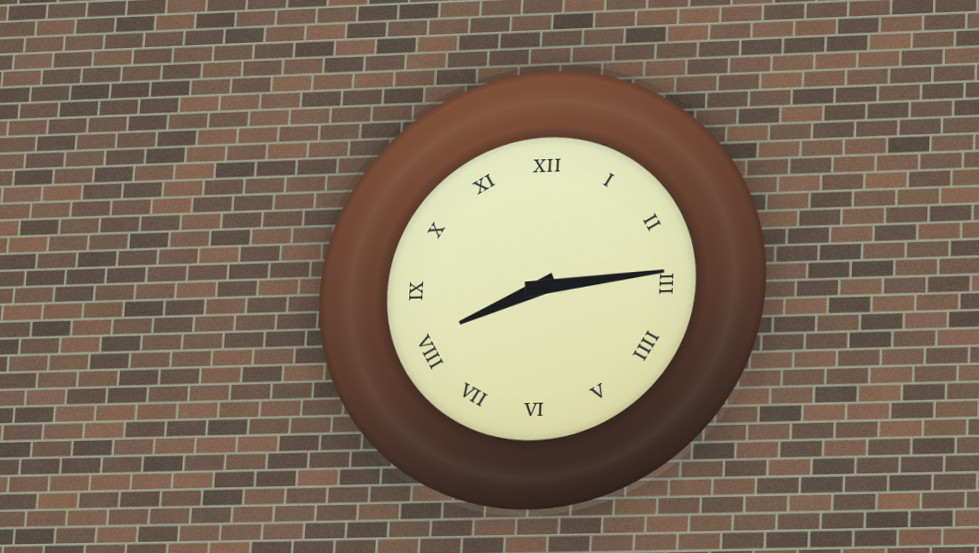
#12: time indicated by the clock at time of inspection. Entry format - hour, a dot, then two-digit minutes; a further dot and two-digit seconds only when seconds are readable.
8.14
